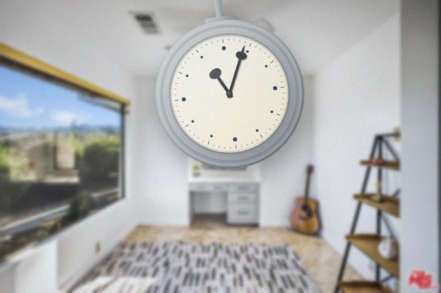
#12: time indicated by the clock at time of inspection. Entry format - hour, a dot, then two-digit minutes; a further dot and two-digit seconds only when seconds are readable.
11.04
